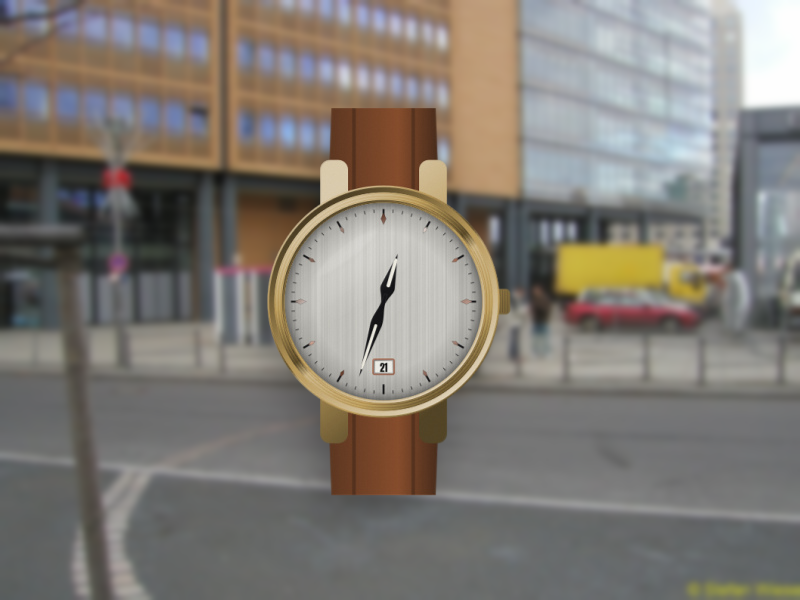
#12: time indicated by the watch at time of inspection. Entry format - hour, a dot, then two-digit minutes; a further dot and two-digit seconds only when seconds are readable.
12.33
